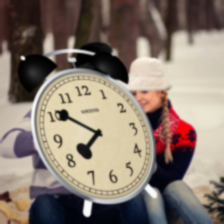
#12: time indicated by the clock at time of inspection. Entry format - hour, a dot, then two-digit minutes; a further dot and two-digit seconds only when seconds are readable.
7.51
